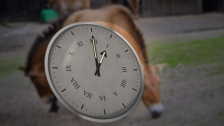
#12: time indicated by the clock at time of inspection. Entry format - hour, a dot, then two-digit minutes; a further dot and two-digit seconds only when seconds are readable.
1.00
